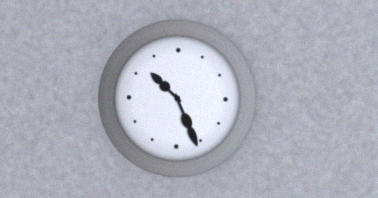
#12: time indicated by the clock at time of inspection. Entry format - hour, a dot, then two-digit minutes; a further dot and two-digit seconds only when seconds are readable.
10.26
